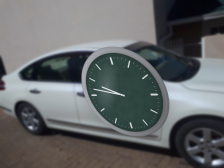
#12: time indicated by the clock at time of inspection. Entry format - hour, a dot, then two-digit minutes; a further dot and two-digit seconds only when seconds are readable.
9.47
